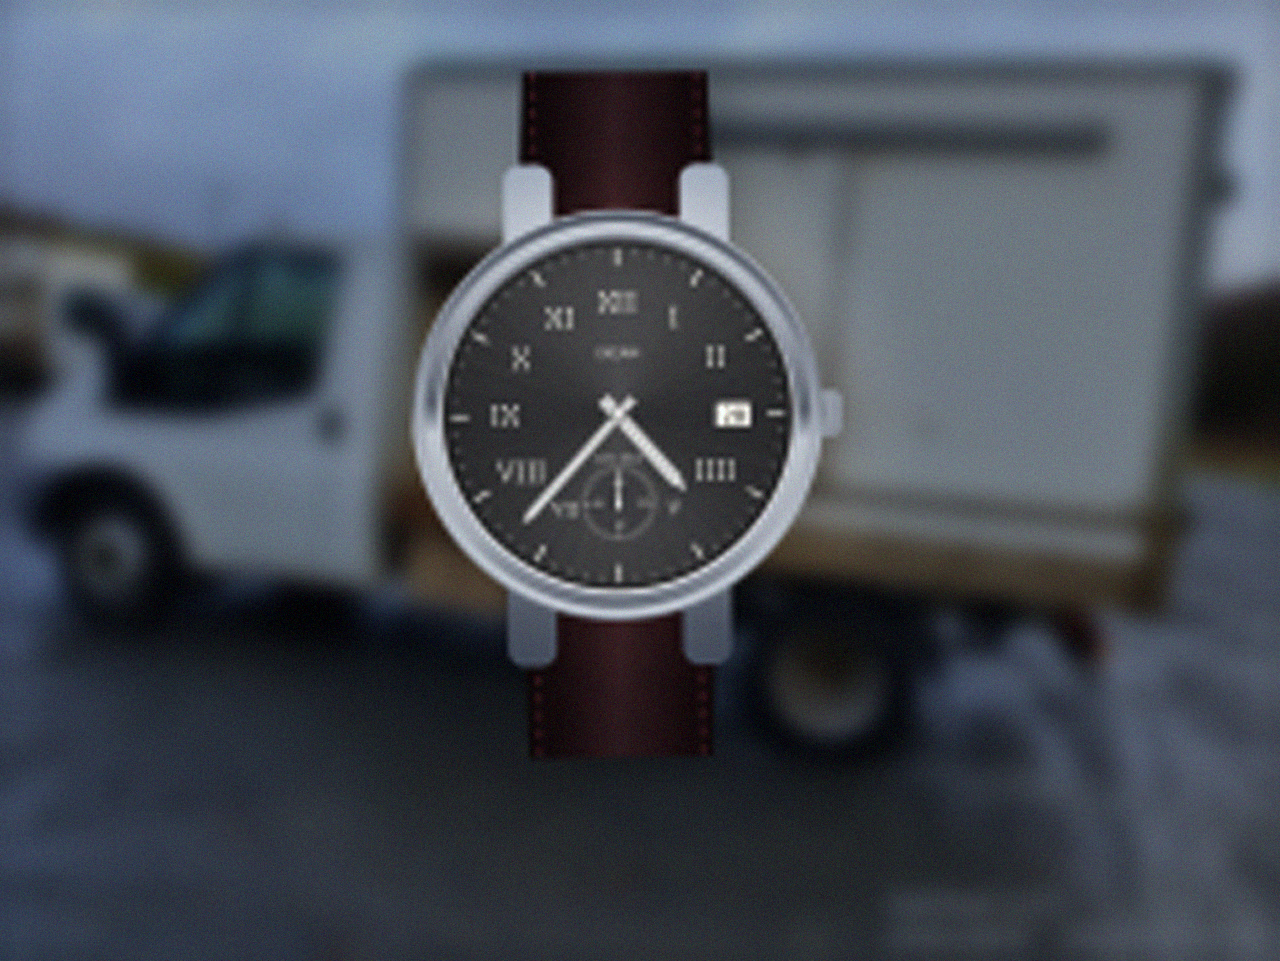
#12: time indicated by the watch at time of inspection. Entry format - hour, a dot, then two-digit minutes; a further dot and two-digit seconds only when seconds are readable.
4.37
